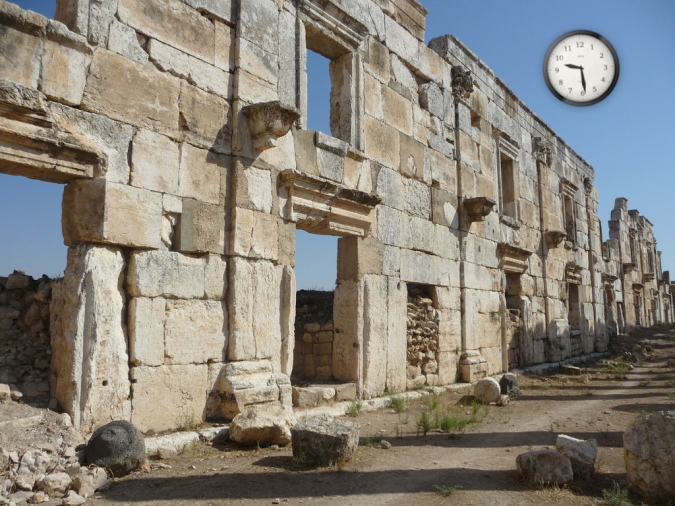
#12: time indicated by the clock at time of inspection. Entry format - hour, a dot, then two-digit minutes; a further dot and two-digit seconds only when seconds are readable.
9.29
